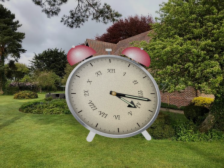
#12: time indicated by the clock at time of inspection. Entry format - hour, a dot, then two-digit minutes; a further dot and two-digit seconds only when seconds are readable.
4.17
